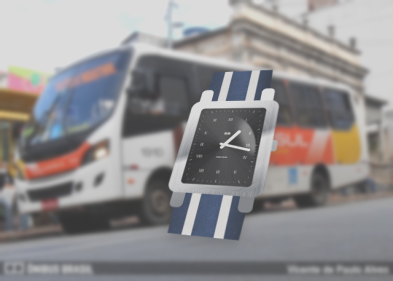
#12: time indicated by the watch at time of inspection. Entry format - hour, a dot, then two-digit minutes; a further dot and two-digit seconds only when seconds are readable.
1.17
